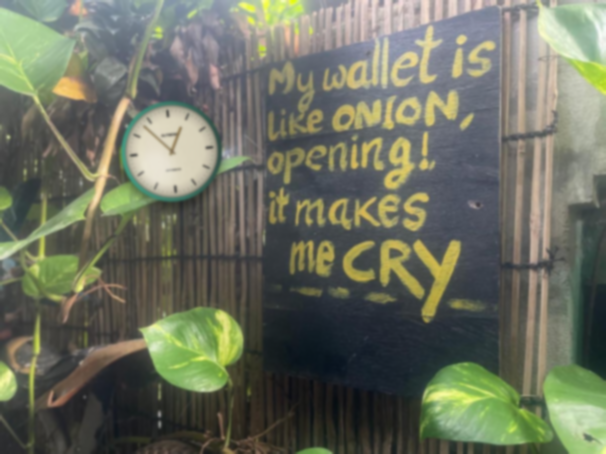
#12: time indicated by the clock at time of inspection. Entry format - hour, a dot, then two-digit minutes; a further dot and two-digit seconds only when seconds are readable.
12.53
